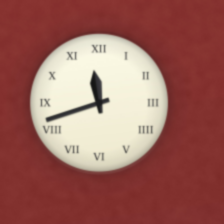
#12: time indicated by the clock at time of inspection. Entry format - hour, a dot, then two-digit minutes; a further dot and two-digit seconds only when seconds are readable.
11.42
